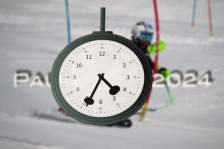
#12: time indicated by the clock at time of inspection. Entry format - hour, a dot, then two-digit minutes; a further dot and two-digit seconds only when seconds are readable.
4.34
